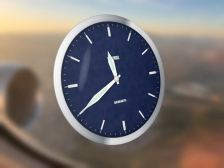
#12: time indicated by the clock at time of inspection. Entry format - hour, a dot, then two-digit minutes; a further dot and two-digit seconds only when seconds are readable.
11.40
